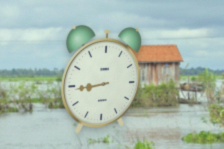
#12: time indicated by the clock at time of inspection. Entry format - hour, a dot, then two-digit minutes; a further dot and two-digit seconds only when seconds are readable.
8.44
